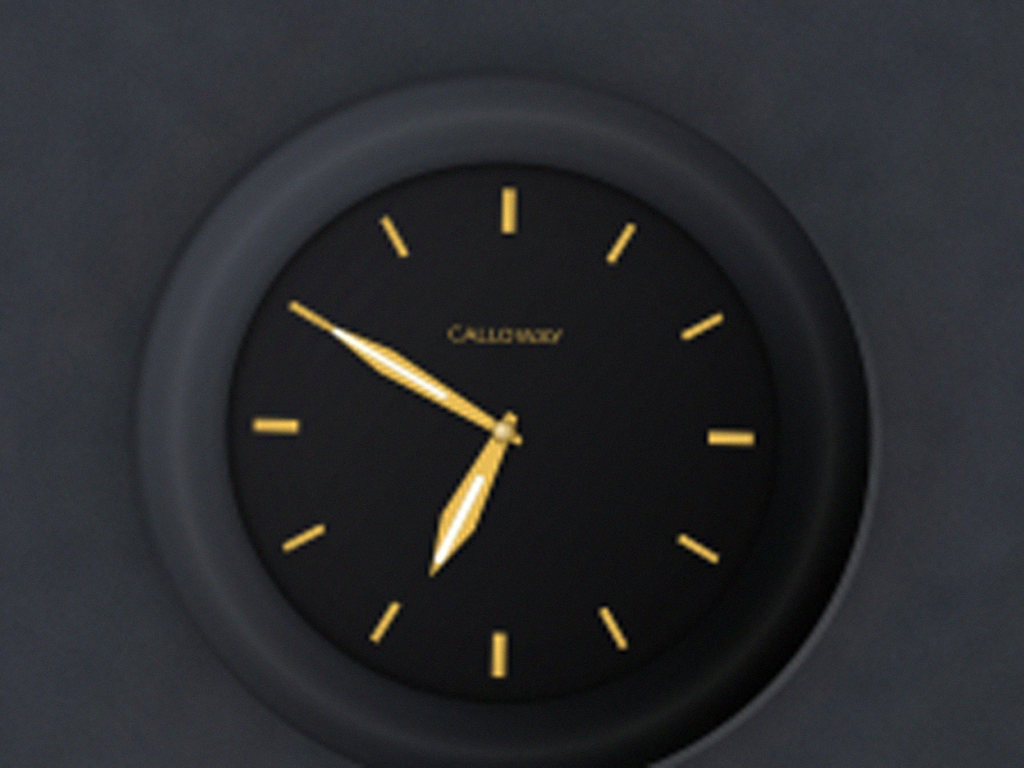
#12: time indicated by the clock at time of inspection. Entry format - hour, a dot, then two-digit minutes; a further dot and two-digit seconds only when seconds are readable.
6.50
